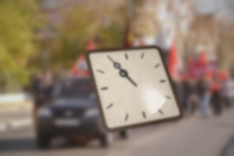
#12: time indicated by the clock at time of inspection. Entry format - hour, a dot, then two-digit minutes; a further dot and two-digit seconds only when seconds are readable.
10.55
